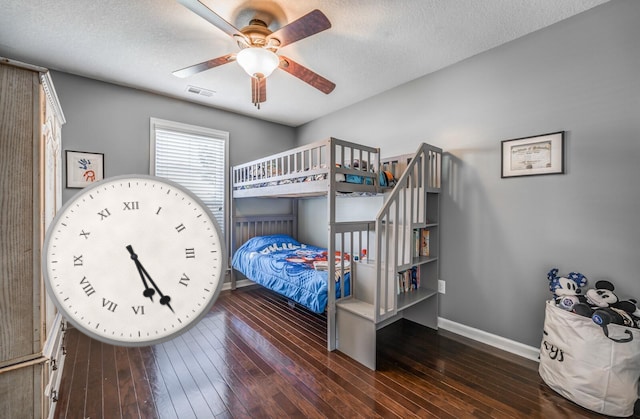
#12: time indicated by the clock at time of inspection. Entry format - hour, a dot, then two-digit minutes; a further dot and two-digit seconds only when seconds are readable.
5.25
